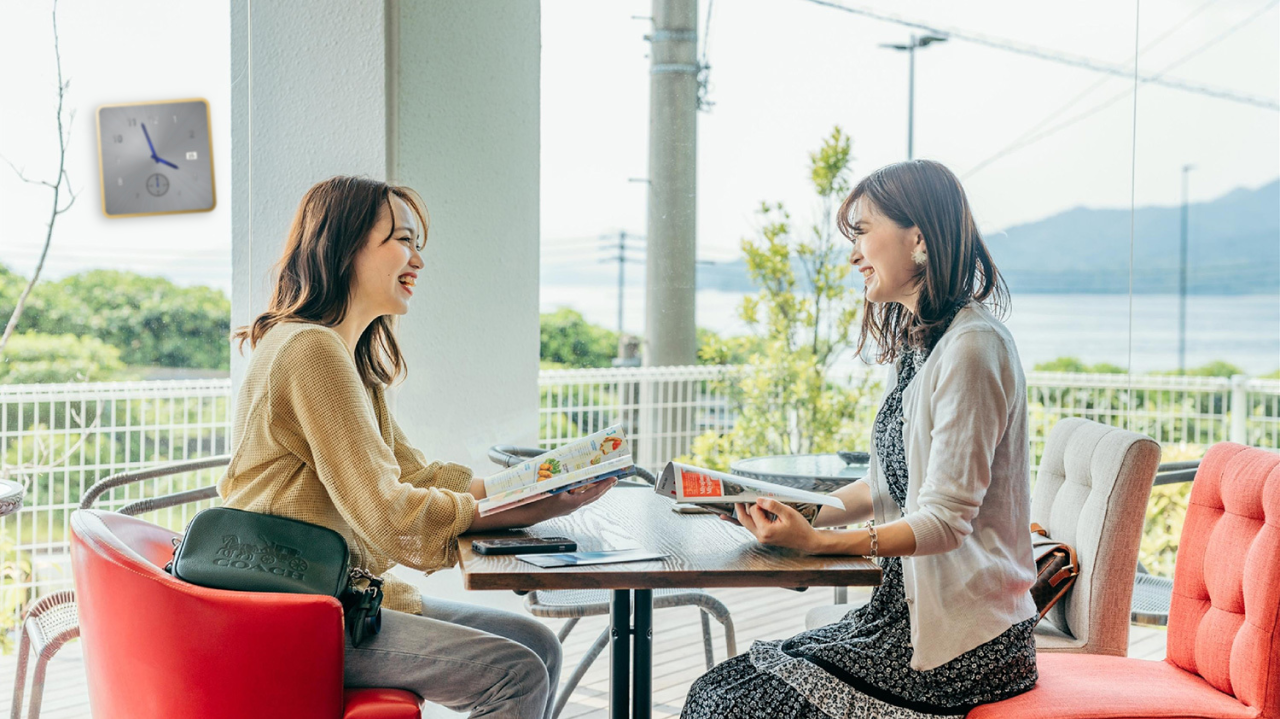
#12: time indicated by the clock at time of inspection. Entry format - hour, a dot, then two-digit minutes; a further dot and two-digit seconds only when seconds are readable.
3.57
